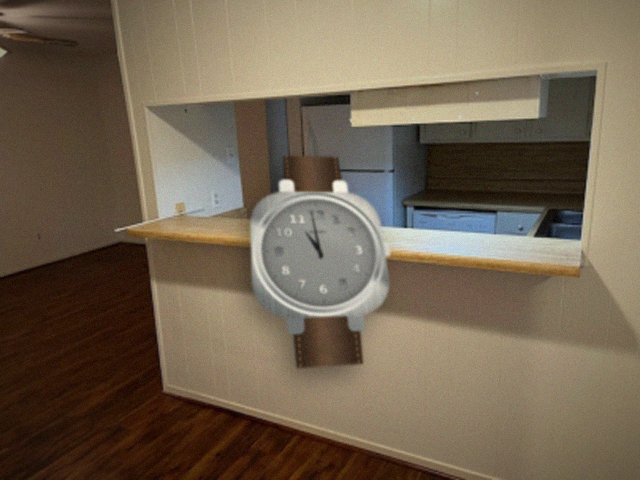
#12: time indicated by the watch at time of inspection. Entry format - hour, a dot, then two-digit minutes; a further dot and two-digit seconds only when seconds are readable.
10.59
